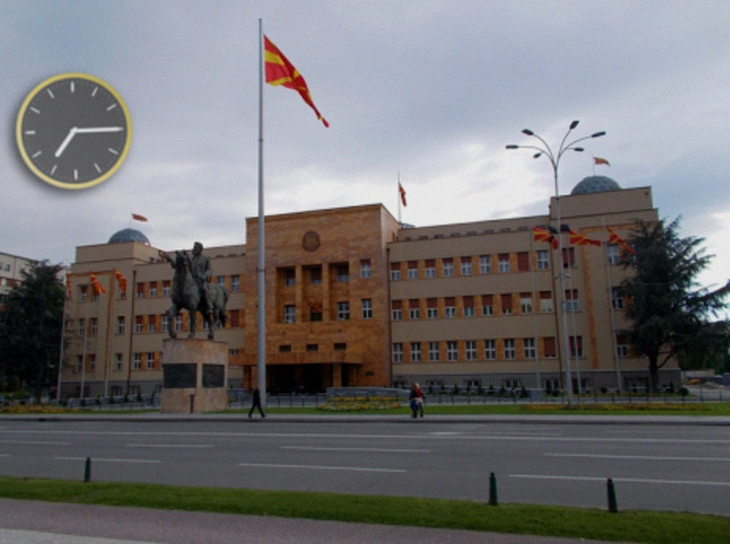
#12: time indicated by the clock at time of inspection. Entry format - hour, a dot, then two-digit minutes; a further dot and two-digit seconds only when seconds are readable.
7.15
